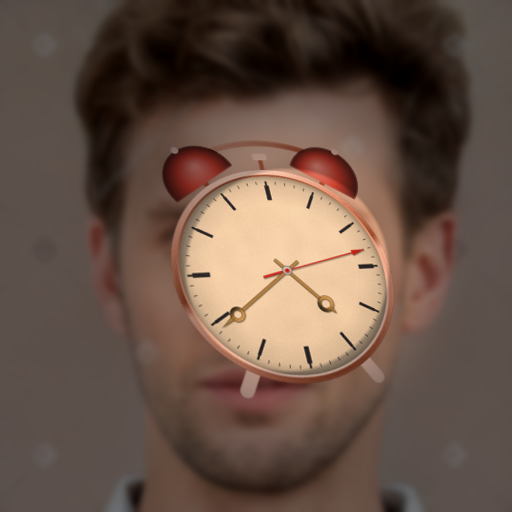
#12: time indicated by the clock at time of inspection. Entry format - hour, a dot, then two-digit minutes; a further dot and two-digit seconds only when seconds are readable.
4.39.13
